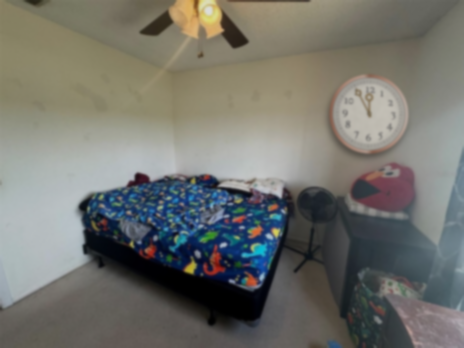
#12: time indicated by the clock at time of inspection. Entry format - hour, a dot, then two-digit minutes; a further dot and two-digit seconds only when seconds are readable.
11.55
